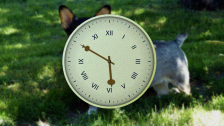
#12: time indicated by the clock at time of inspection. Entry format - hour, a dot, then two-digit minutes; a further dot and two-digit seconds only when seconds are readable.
5.50
